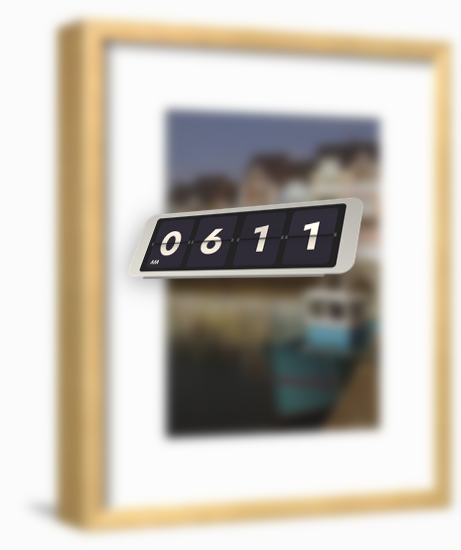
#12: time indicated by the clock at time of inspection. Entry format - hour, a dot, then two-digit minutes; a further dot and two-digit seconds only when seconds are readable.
6.11
